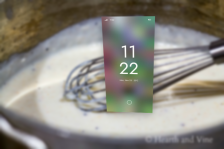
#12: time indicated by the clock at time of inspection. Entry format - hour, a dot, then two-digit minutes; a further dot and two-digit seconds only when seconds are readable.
11.22
